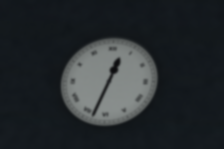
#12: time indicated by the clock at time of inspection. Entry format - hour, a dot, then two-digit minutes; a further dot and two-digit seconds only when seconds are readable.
12.33
